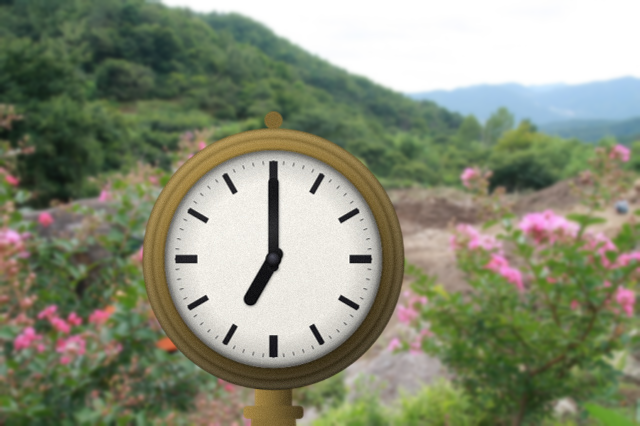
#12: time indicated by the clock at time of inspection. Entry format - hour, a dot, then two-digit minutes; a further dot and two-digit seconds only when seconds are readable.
7.00
